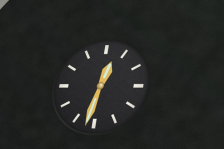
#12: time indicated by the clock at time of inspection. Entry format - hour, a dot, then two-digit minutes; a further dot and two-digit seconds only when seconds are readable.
12.32
